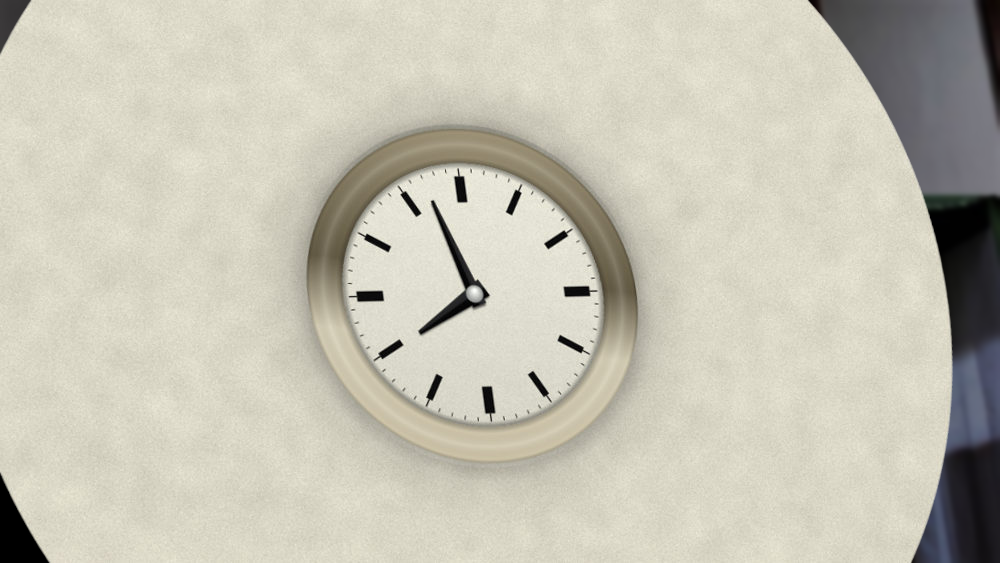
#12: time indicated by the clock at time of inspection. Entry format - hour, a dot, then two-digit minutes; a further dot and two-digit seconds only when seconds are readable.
7.57
